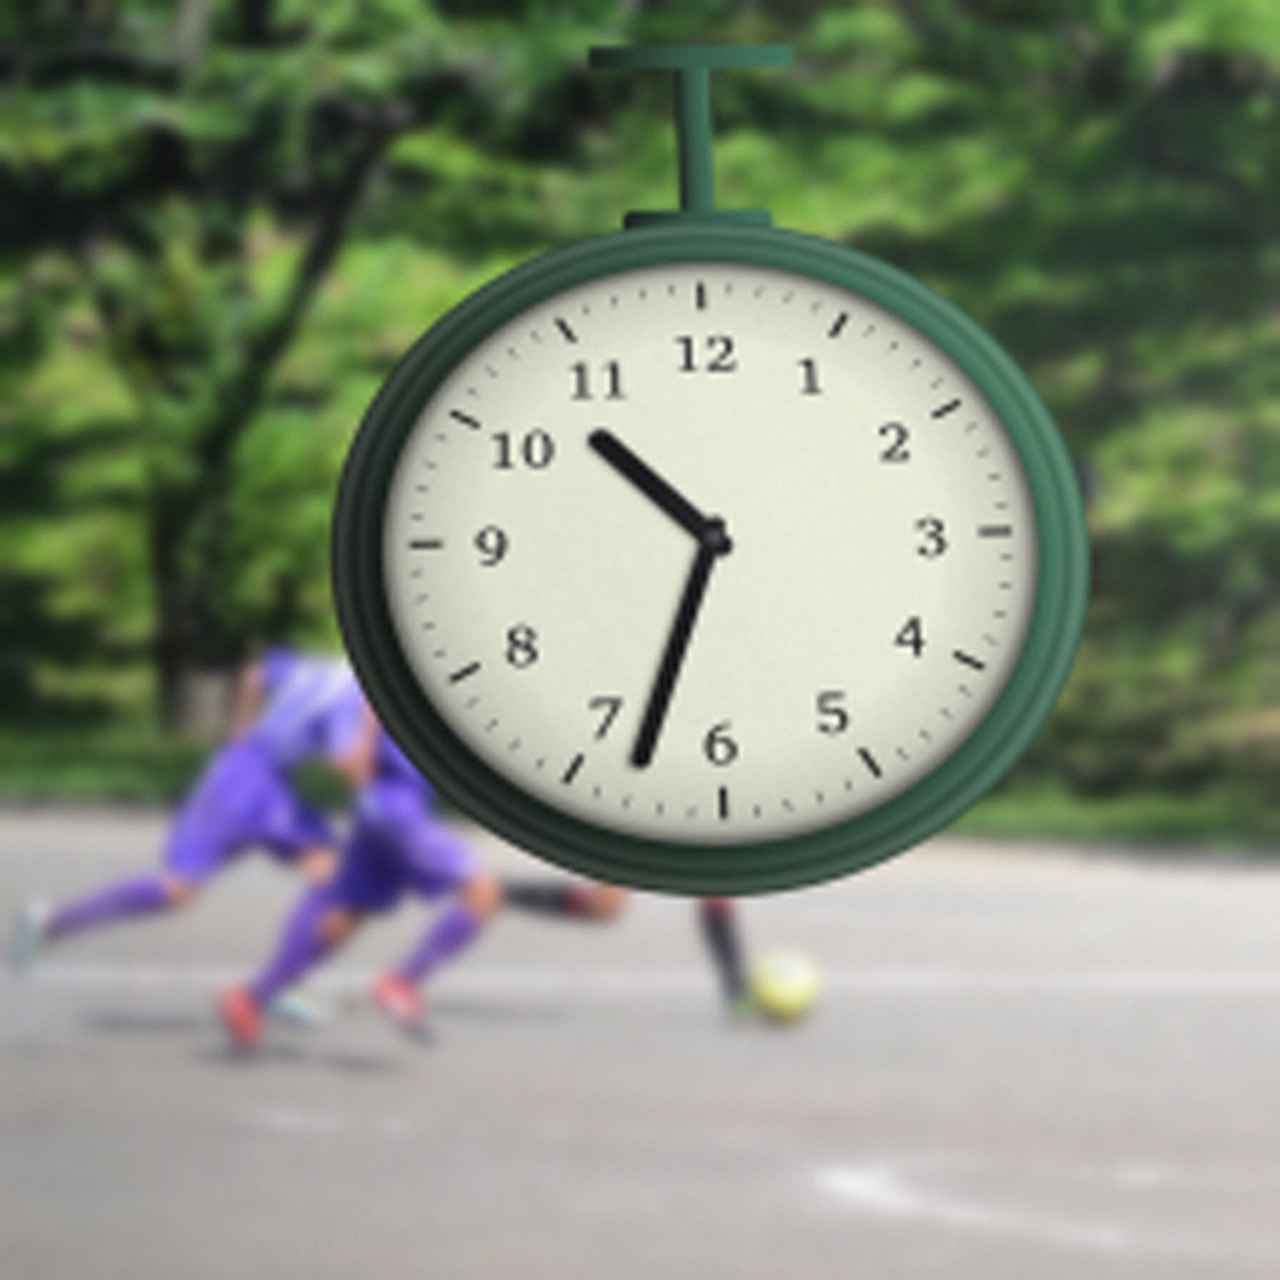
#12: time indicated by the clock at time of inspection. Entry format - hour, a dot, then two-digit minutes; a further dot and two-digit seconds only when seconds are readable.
10.33
